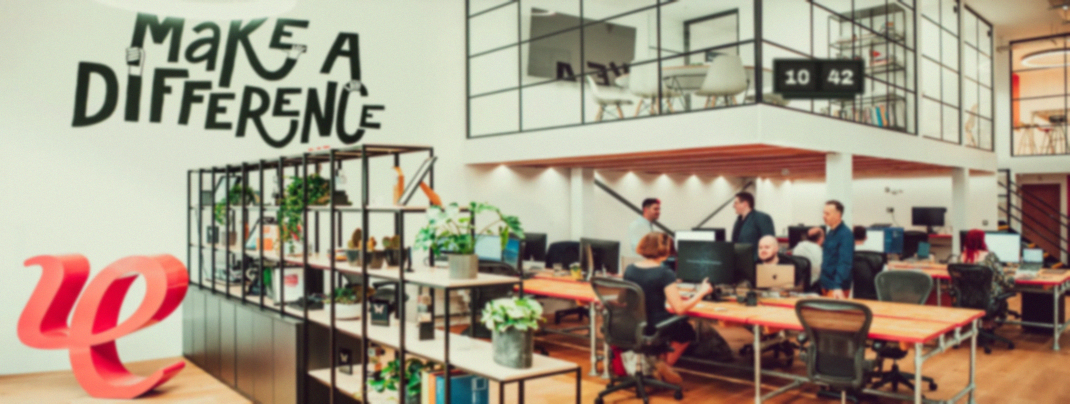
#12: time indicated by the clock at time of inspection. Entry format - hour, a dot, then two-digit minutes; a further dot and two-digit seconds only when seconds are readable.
10.42
